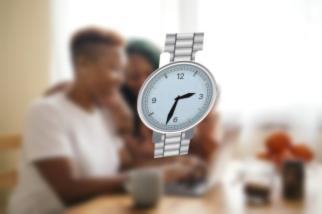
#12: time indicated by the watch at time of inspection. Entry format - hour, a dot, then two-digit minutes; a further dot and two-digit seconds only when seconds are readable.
2.33
